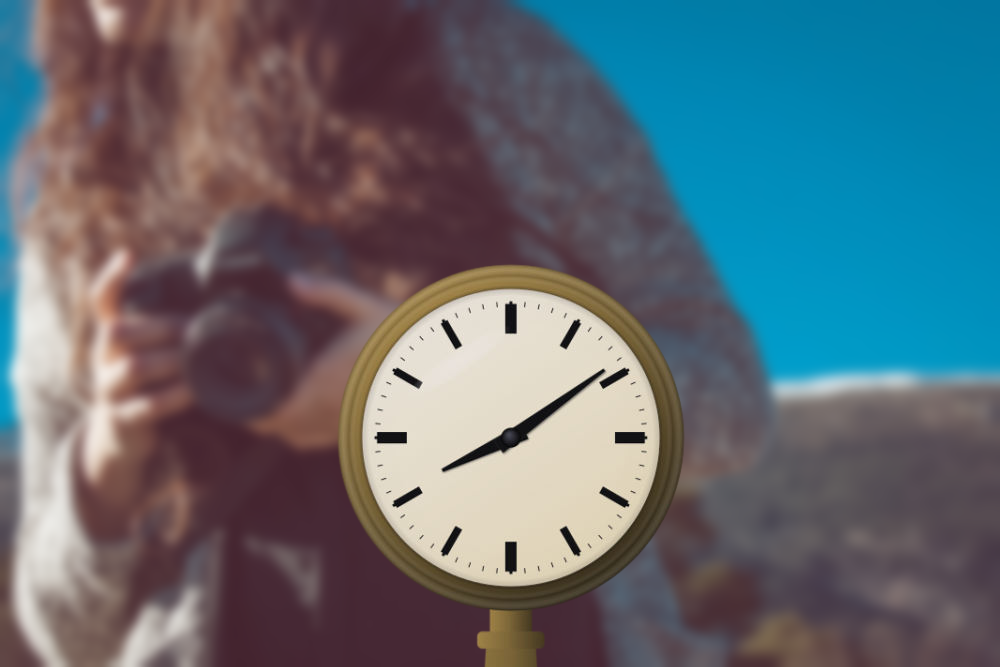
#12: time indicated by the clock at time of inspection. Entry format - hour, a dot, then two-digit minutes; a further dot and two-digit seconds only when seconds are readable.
8.09
